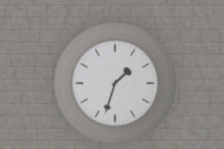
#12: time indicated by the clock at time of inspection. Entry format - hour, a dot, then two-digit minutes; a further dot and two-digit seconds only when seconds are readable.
1.33
